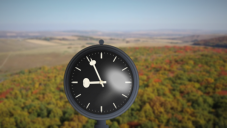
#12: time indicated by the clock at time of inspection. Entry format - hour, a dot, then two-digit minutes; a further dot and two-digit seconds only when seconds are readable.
8.56
